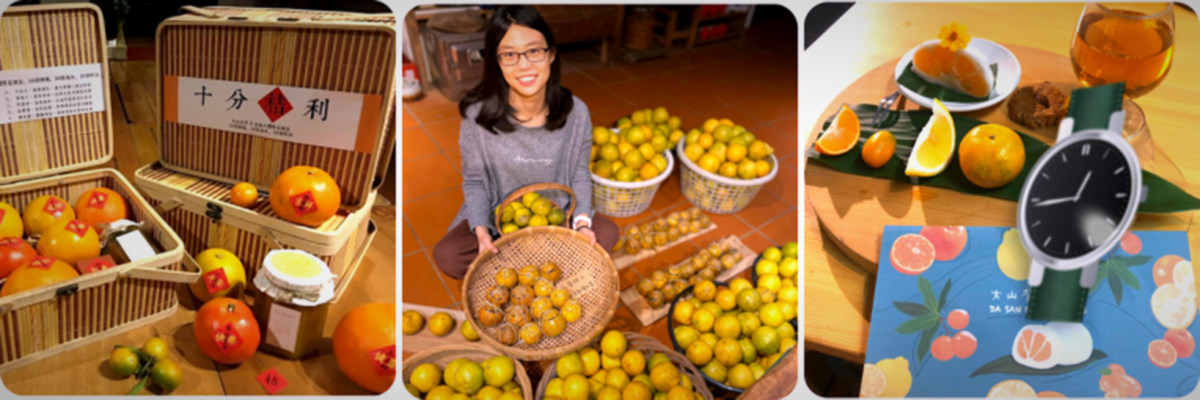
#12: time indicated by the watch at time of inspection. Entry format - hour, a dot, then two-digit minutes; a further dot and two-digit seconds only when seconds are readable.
12.44
